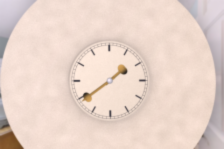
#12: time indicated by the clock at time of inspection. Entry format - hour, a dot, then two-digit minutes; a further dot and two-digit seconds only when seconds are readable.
1.39
